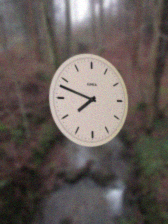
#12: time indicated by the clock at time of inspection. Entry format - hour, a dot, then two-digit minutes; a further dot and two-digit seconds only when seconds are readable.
7.48
